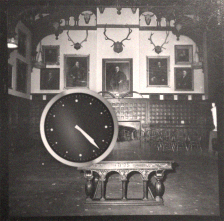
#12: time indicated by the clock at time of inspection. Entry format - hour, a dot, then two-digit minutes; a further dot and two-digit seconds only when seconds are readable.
4.23
